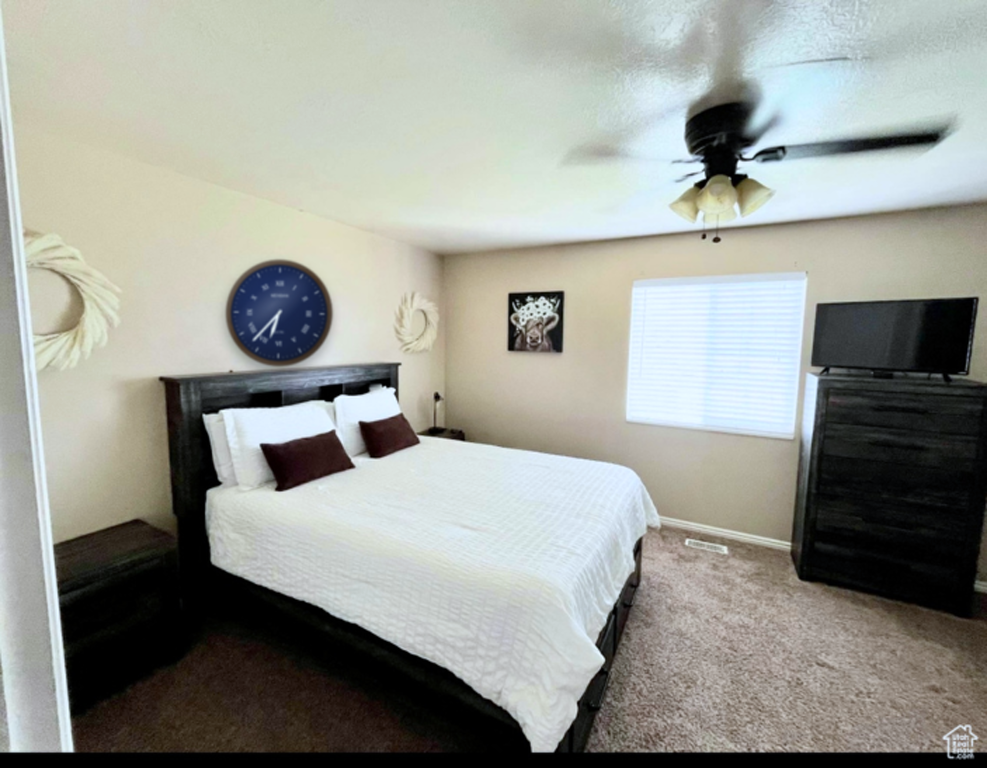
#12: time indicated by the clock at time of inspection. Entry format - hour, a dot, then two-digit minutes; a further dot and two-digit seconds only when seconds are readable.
6.37
